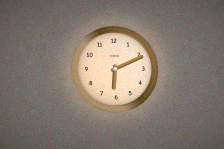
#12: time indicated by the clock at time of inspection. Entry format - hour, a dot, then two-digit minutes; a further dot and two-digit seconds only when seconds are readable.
6.11
